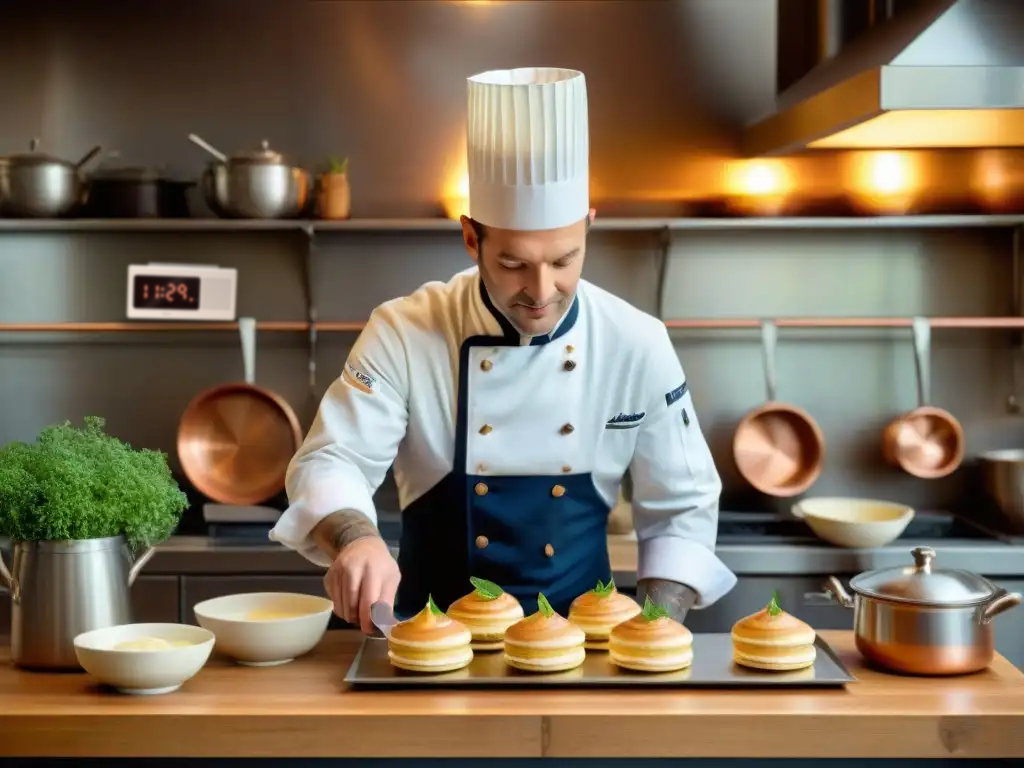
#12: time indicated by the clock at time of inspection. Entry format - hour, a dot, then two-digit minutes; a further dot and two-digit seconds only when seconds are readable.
11.29
